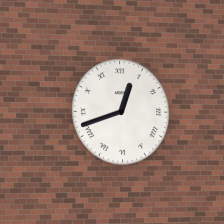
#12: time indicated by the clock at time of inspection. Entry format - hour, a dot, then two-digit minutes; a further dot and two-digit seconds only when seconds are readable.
12.42
